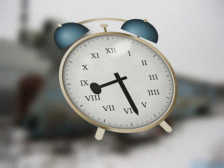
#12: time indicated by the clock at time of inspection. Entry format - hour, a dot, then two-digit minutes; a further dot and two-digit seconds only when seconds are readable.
8.28
